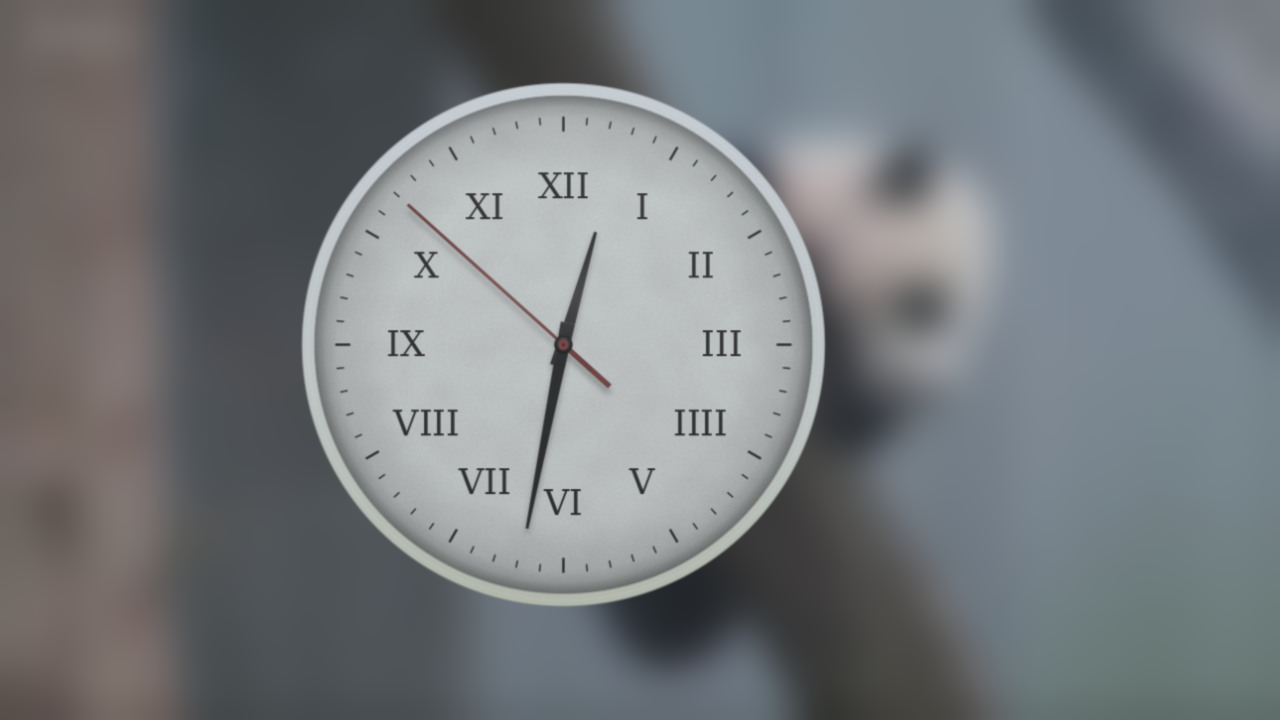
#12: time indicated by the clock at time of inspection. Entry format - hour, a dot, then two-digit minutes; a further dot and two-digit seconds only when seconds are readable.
12.31.52
